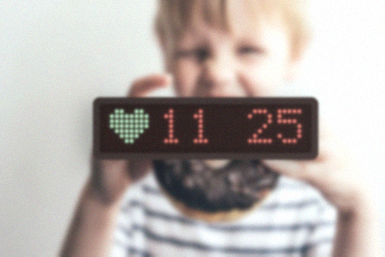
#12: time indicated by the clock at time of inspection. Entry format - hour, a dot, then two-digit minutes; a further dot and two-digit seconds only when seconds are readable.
11.25
